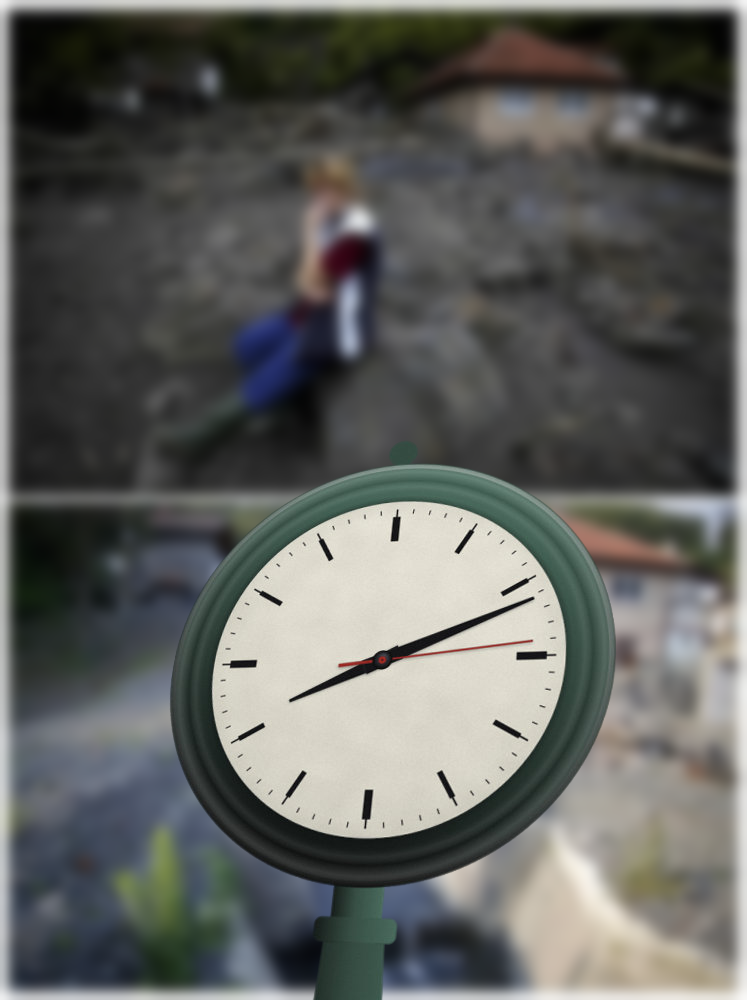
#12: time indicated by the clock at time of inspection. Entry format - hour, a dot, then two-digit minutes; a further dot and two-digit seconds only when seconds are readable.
8.11.14
